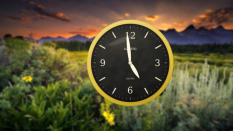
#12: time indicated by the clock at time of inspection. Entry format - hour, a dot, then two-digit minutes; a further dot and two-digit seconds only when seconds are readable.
4.59
